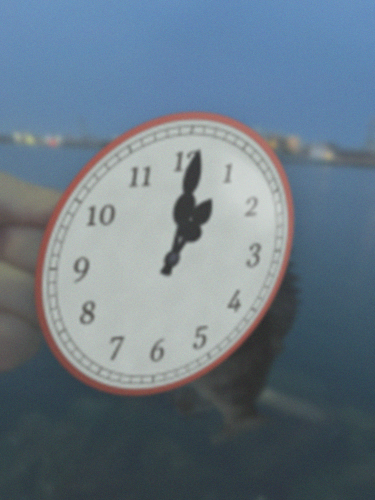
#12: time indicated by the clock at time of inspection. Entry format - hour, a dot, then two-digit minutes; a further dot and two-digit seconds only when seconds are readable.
1.01
